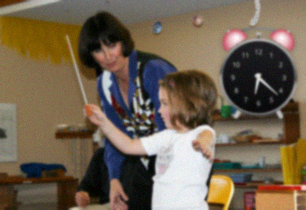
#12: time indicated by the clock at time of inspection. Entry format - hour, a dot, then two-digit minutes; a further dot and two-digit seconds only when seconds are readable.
6.22
